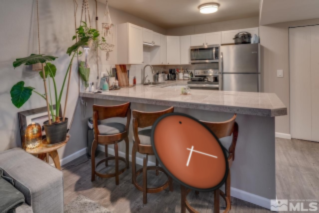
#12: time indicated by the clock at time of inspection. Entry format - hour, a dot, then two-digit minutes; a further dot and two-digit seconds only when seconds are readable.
7.18
